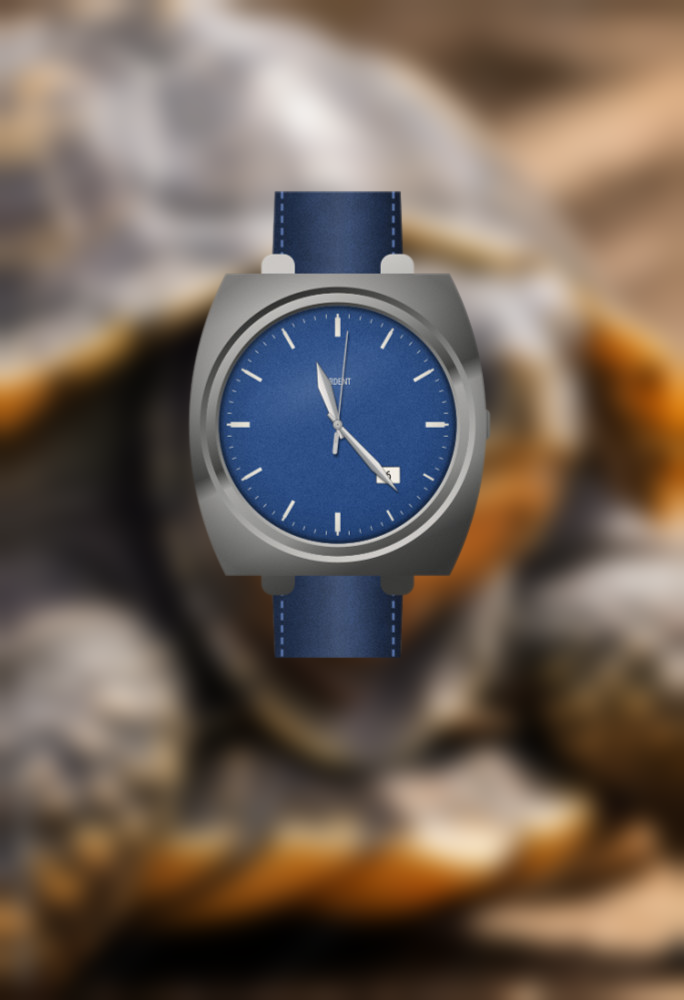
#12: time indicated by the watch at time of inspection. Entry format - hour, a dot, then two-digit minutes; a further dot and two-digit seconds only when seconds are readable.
11.23.01
